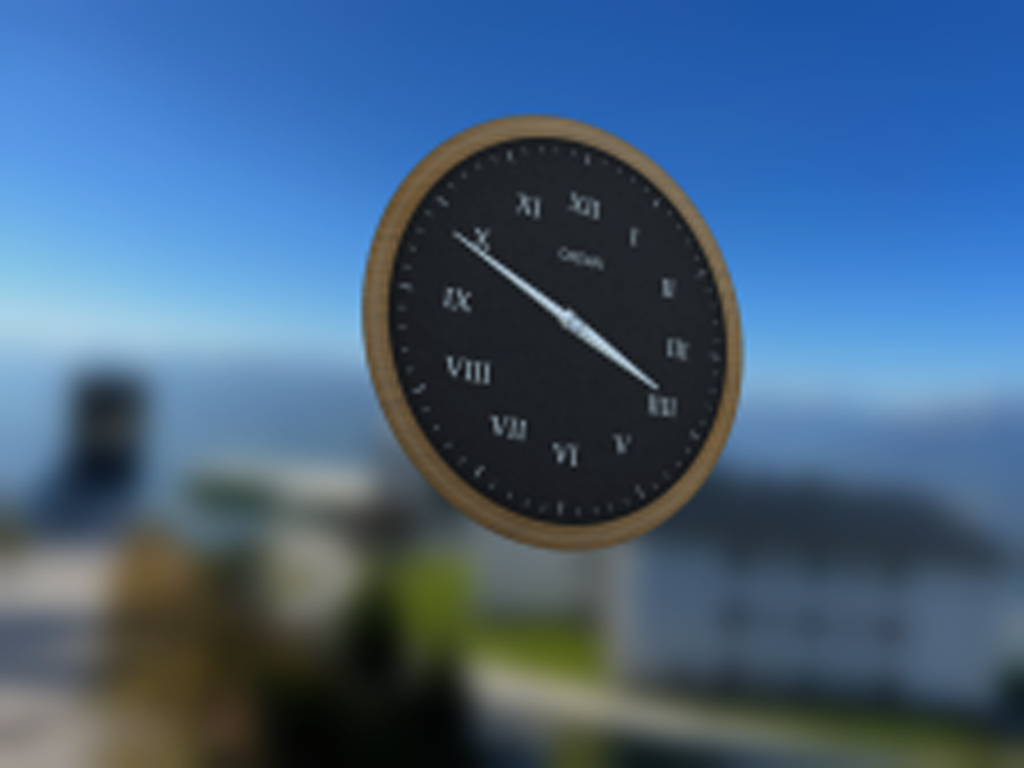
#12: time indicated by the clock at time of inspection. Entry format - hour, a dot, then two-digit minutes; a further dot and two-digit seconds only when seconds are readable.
3.49
